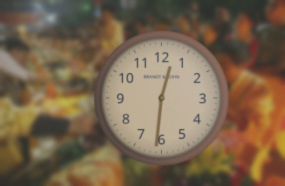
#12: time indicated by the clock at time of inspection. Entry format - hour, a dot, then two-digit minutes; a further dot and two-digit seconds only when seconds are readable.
12.31
